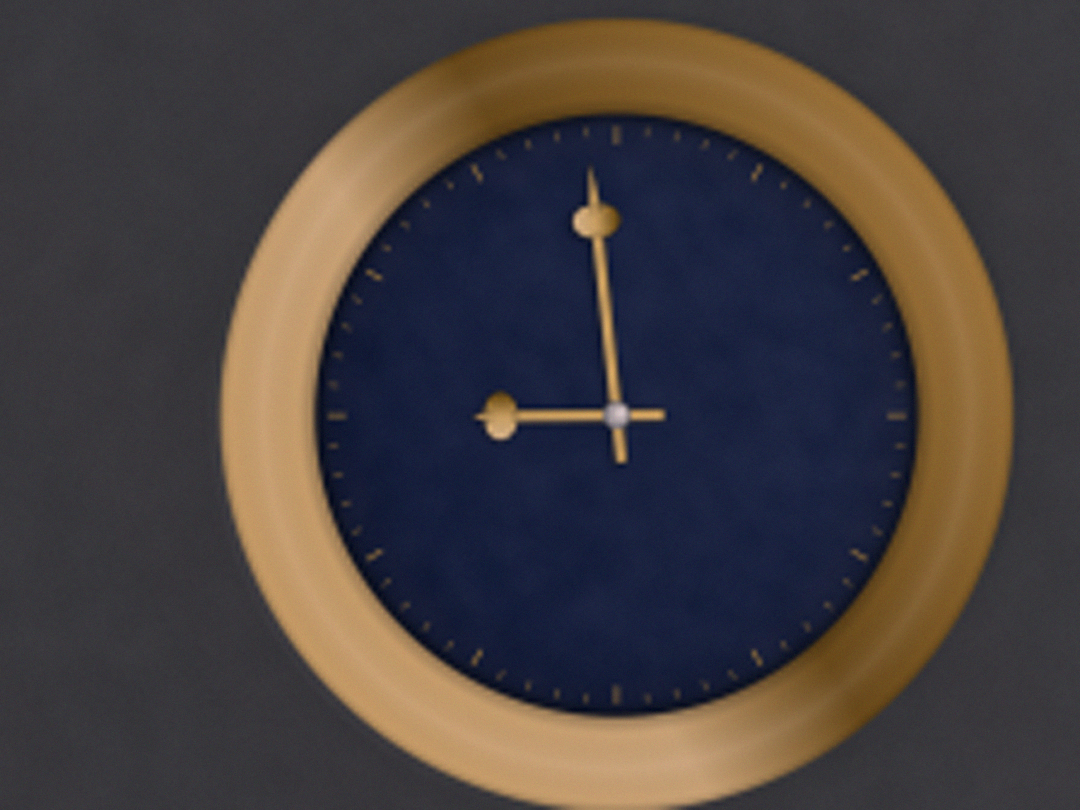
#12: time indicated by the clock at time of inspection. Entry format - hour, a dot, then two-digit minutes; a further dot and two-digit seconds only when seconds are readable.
8.59
